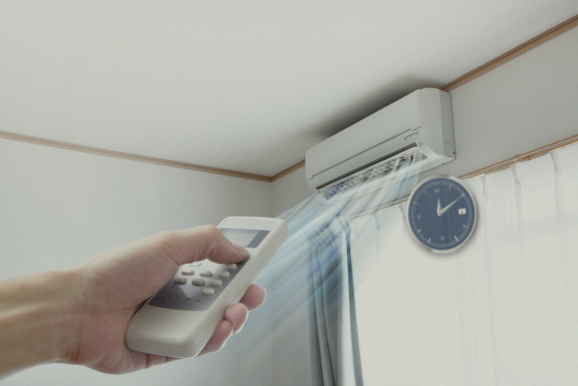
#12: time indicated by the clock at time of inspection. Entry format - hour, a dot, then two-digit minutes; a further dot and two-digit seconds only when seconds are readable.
12.10
